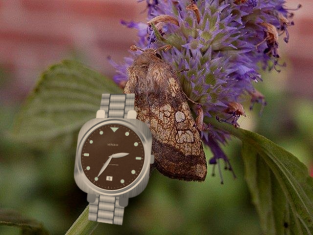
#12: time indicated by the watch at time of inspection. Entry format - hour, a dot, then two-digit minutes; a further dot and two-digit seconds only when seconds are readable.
2.35
